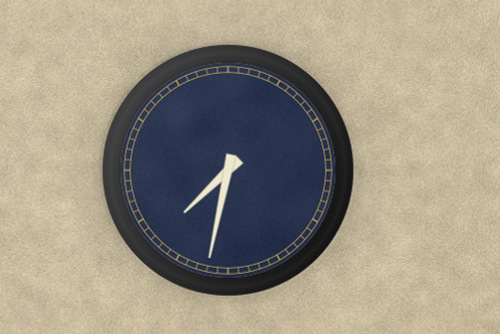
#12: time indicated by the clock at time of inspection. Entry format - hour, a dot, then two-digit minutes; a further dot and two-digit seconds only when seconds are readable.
7.32
